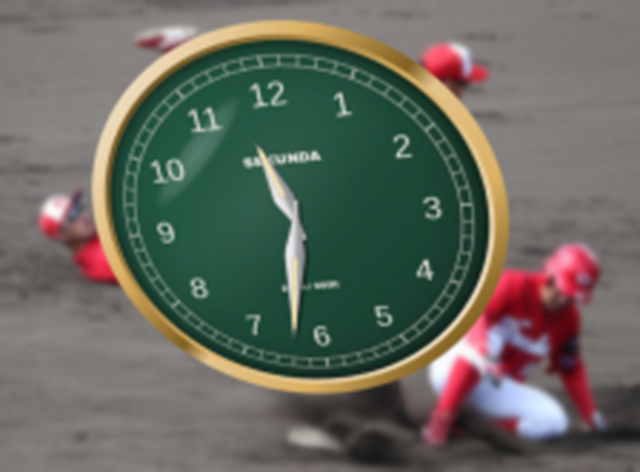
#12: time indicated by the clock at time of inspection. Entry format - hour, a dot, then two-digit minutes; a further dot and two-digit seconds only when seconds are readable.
11.32
